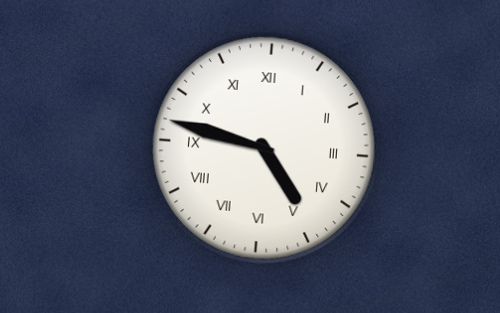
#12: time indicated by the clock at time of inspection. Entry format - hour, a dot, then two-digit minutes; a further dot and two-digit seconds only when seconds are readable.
4.47
